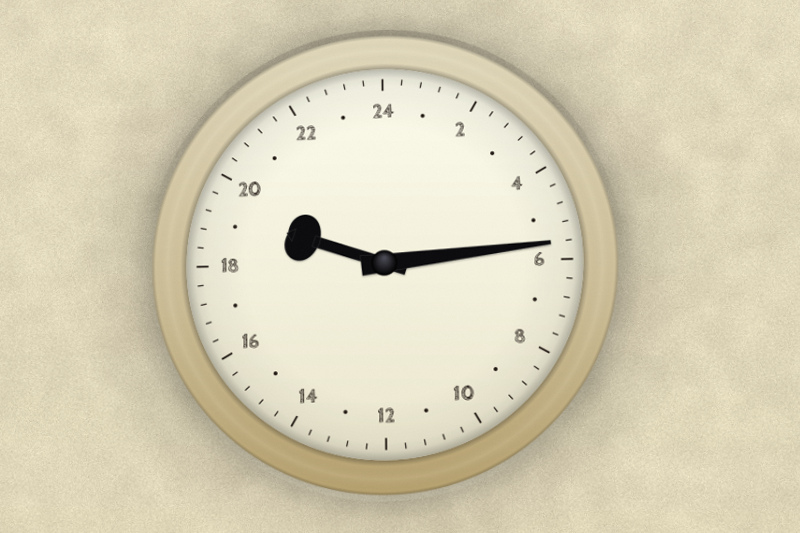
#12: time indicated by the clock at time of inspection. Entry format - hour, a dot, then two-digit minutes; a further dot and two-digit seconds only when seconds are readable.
19.14
